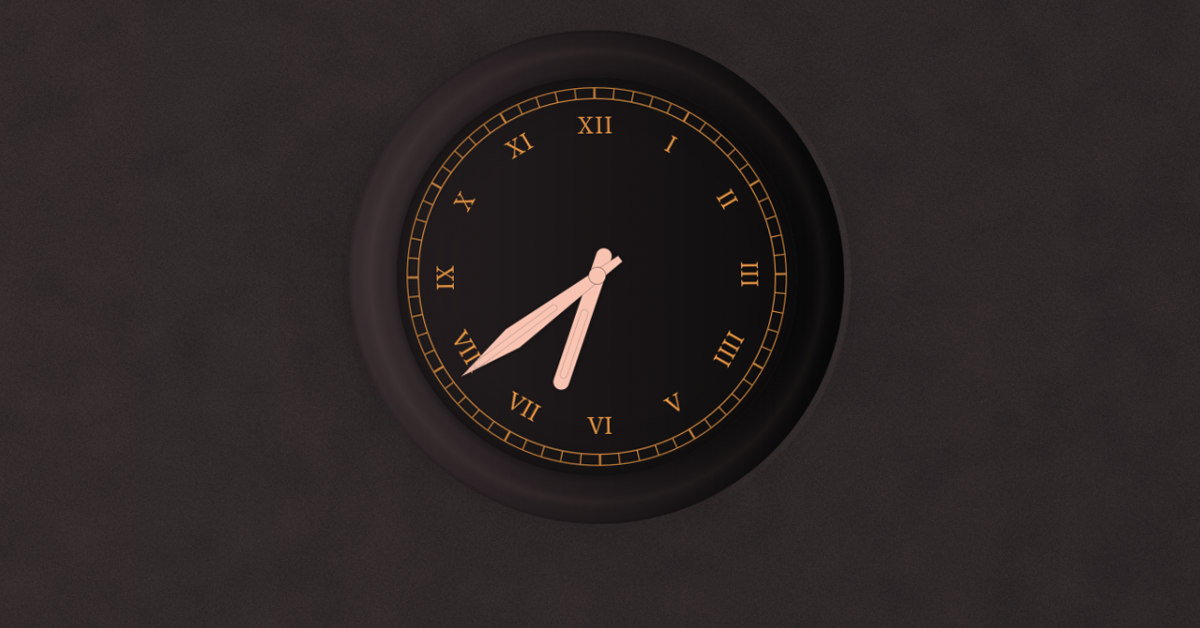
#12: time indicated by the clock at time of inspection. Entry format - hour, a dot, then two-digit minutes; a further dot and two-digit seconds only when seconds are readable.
6.39
